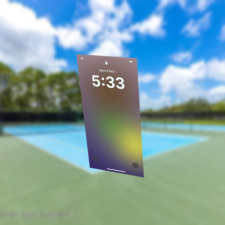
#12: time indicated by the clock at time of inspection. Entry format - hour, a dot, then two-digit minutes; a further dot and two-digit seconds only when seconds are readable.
5.33
